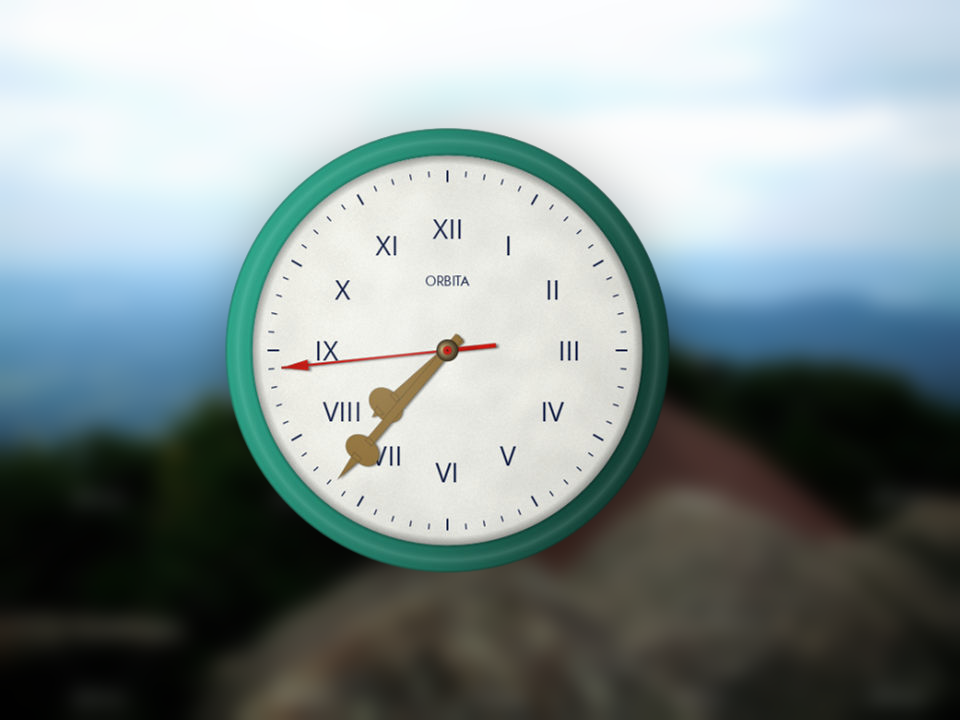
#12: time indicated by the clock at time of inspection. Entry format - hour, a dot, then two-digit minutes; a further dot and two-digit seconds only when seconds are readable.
7.36.44
